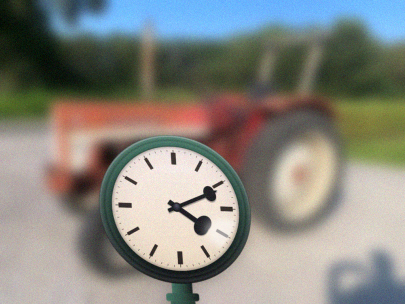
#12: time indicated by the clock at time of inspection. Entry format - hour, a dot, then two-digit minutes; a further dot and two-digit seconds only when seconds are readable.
4.11
